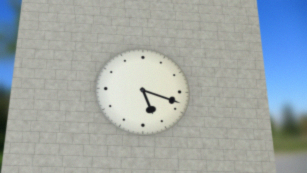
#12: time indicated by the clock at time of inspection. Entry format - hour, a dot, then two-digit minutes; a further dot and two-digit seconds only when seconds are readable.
5.18
